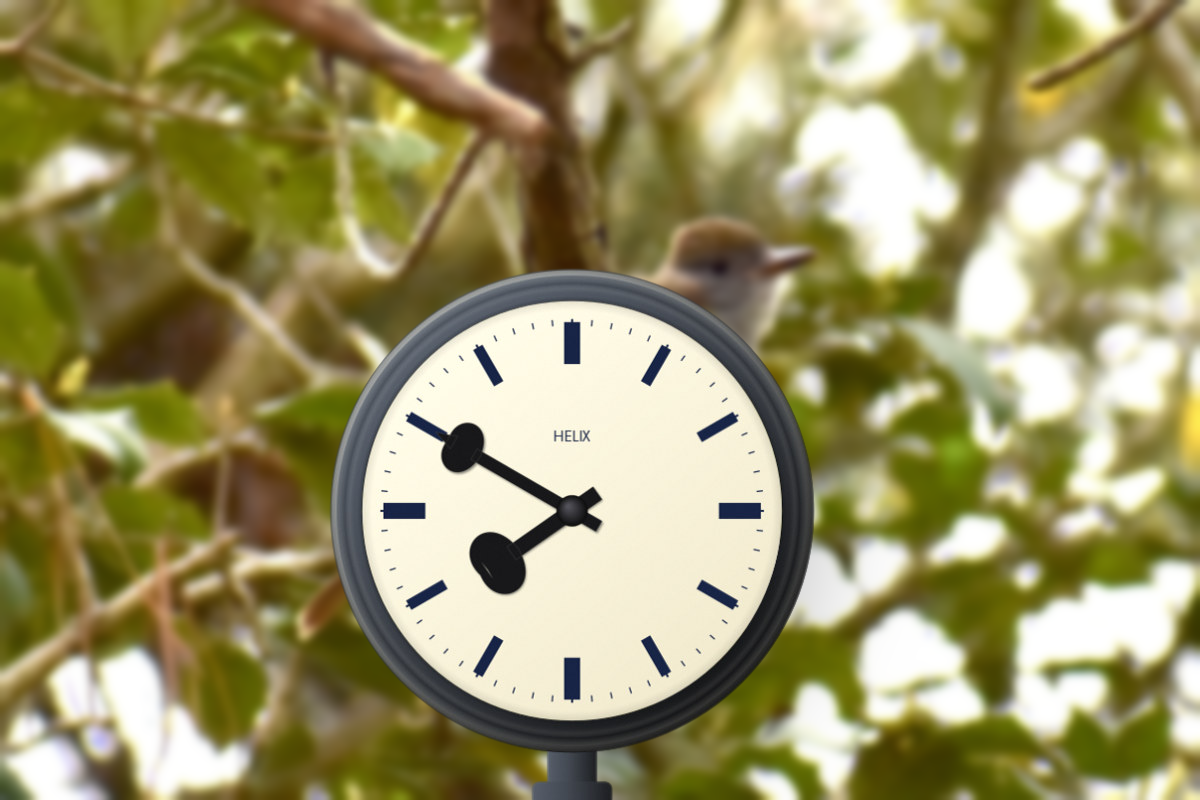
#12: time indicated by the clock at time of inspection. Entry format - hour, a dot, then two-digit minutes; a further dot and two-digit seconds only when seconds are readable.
7.50
